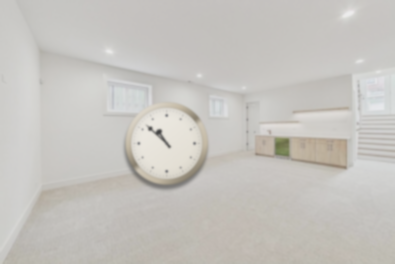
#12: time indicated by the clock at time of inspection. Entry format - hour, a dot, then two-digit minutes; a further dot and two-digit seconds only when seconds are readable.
10.52
